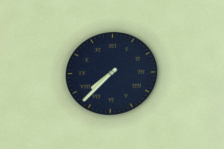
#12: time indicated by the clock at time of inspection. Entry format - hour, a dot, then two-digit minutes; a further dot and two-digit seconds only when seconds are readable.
7.37
